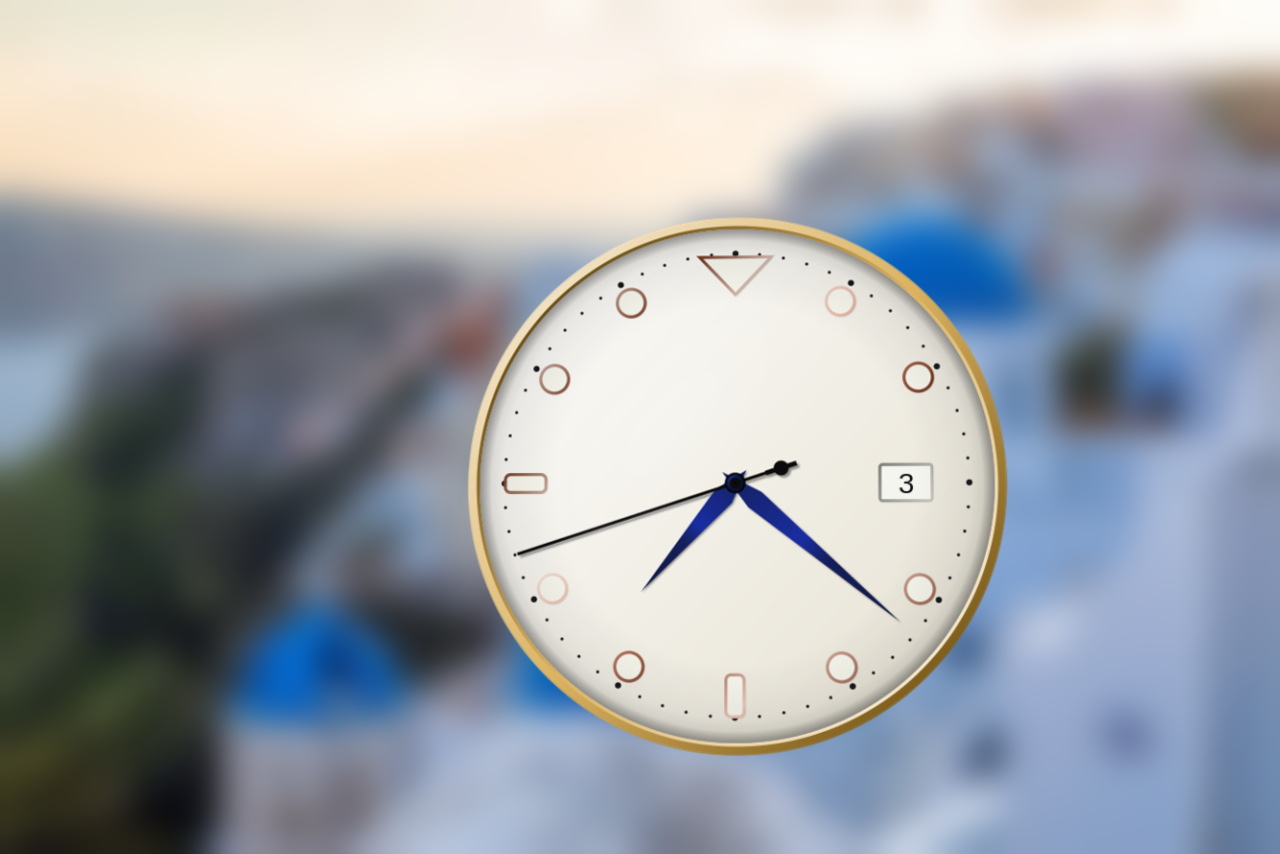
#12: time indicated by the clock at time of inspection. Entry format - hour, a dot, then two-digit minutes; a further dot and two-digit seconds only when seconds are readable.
7.21.42
